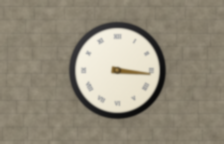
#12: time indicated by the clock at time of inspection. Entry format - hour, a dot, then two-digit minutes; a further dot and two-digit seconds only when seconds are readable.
3.16
